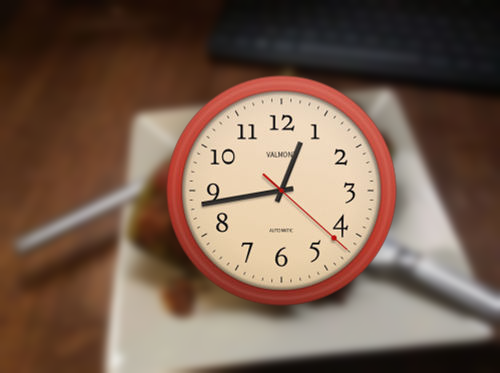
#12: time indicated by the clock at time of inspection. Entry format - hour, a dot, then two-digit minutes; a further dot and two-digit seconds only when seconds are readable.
12.43.22
